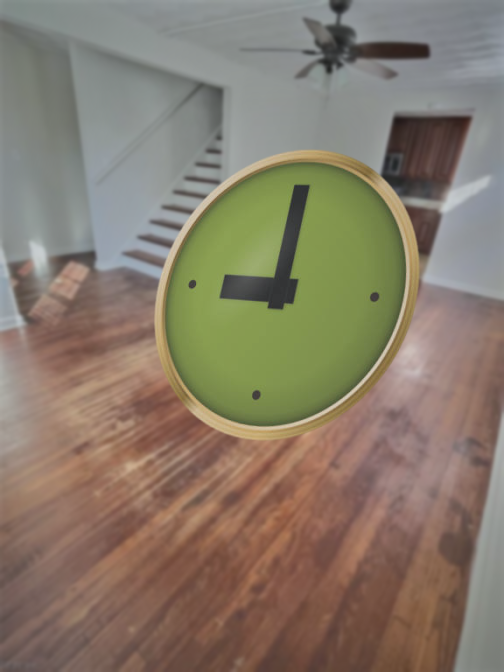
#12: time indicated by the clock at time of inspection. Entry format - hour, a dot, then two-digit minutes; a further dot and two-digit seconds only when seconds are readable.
9.00
